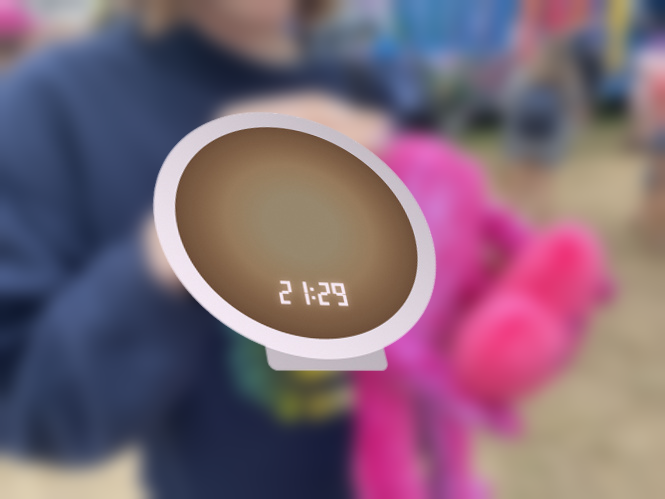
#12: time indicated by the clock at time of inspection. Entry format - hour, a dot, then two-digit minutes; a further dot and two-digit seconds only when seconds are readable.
21.29
